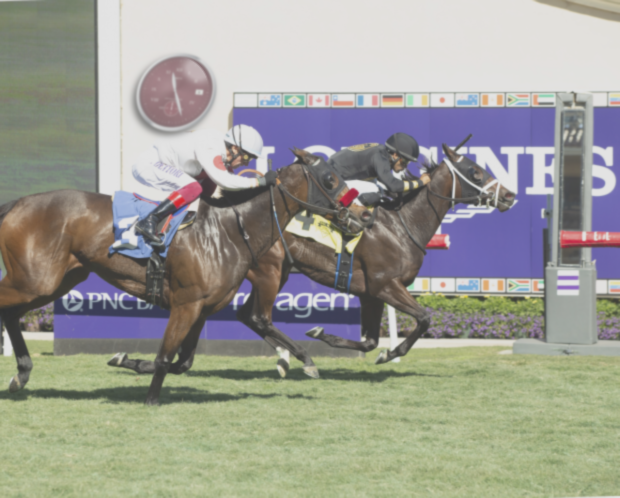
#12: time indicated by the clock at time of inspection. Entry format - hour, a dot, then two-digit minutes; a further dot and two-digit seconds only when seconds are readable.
11.26
